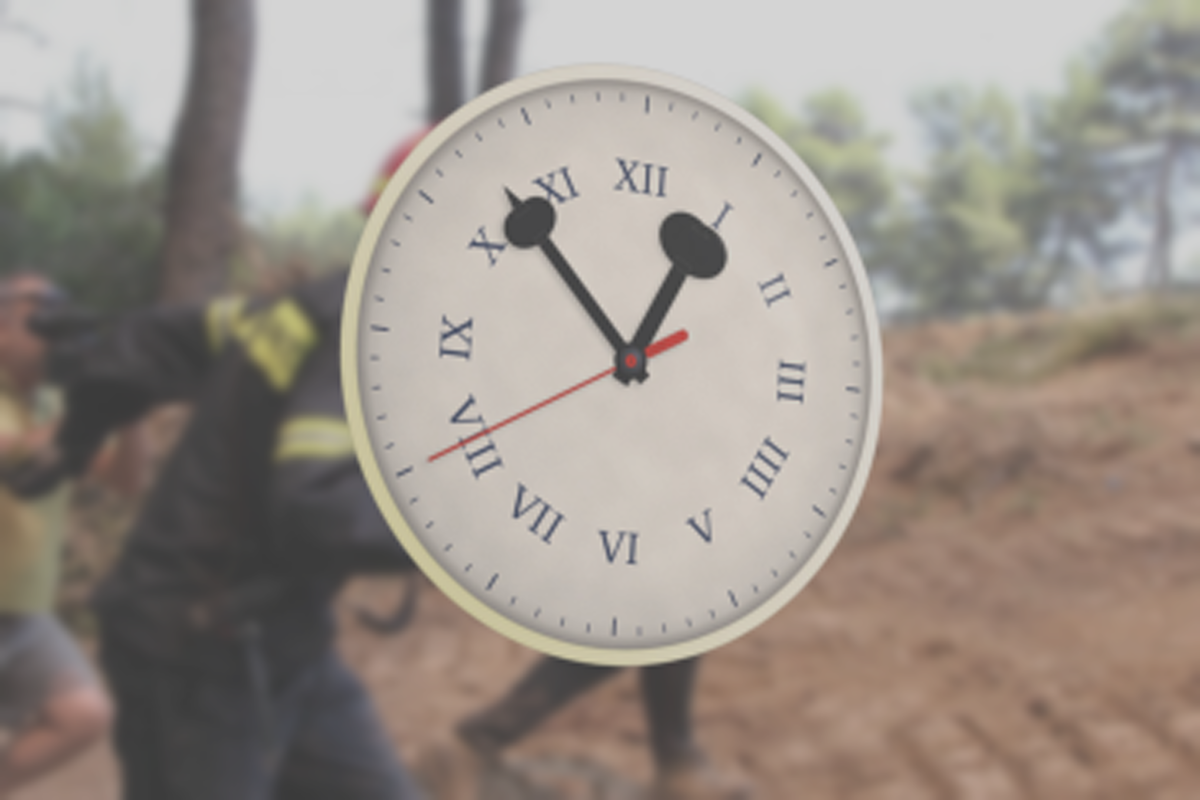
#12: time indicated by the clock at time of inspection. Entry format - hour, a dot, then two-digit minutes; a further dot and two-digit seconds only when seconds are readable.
12.52.40
